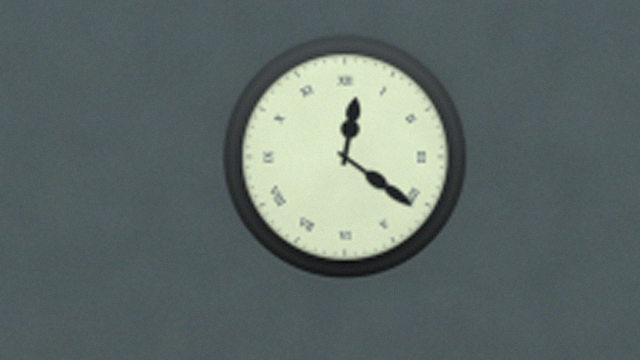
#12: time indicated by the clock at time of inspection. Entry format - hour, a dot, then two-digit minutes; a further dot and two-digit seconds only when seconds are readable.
12.21
